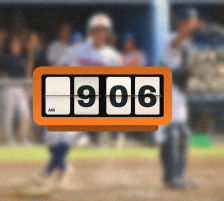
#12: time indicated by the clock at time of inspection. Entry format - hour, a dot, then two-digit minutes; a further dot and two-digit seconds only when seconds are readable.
9.06
